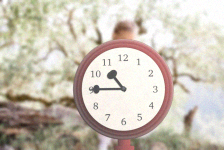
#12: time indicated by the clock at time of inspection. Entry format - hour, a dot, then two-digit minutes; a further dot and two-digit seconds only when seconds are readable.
10.45
